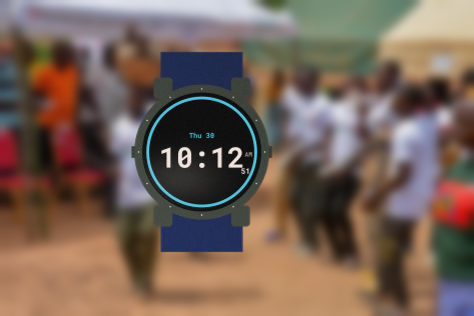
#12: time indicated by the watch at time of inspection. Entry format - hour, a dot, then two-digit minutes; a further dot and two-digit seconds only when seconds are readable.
10.12.51
